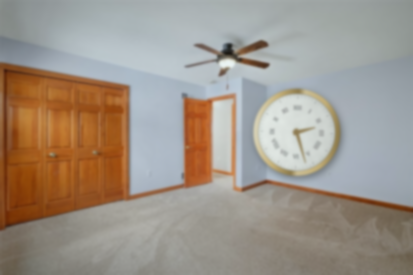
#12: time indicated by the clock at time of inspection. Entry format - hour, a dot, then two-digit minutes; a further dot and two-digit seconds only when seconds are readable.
2.27
